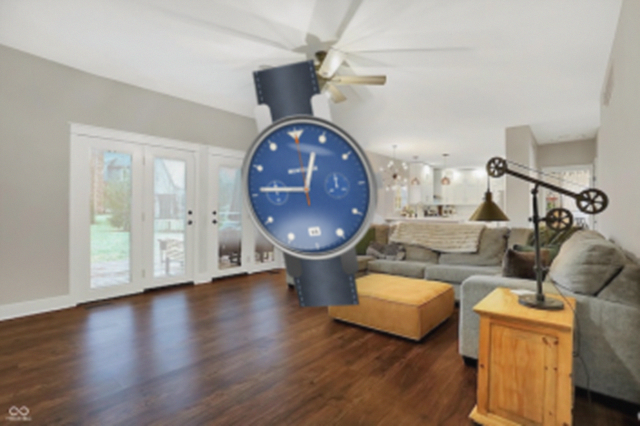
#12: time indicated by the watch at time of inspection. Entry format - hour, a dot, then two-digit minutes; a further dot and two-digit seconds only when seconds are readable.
12.46
